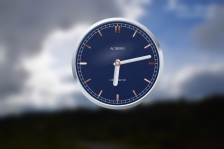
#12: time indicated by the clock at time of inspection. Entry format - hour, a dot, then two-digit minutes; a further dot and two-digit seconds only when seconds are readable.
6.13
